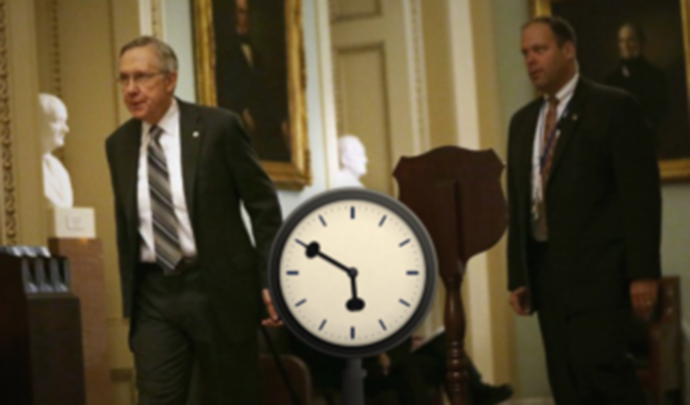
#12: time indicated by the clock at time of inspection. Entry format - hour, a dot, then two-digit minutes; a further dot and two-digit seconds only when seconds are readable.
5.50
